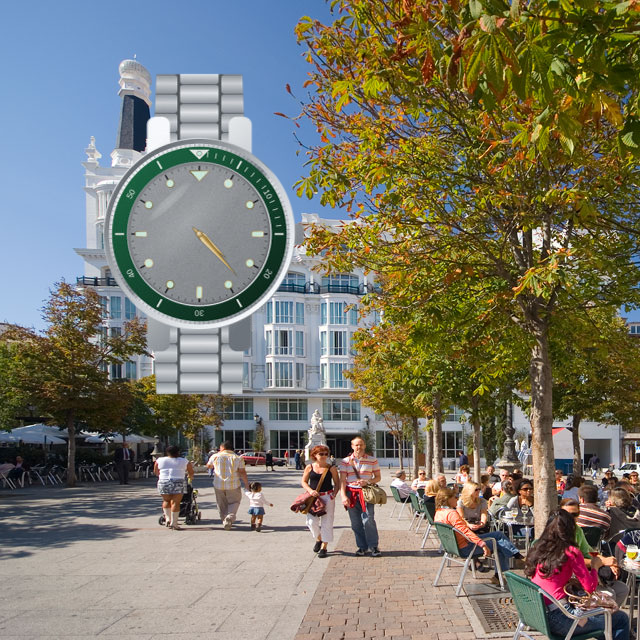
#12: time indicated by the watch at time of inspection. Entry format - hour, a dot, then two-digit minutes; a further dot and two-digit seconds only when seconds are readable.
4.23
